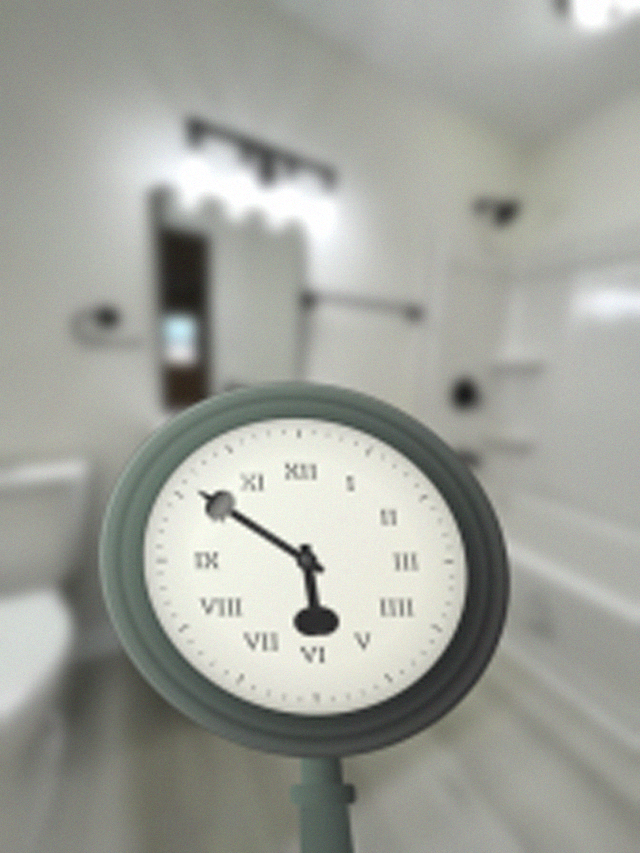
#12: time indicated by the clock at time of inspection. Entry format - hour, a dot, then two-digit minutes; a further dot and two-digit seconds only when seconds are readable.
5.51
